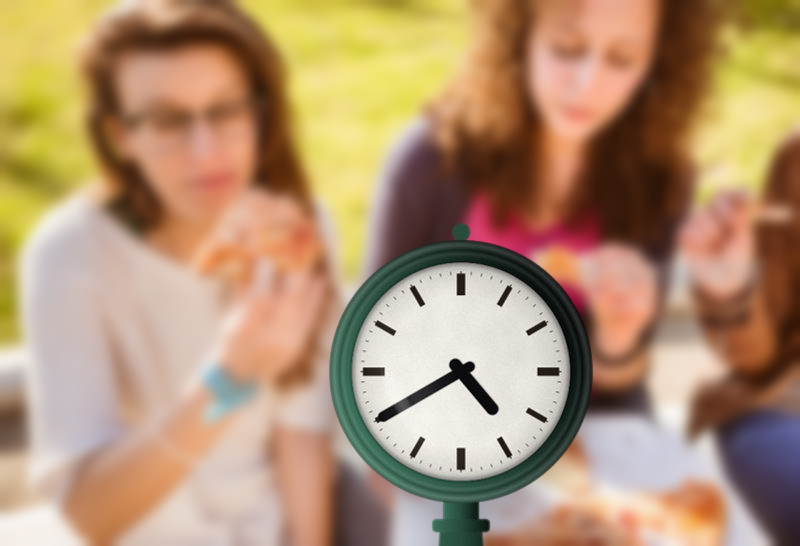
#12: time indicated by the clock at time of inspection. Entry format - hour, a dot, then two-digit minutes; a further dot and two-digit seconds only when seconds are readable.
4.40
